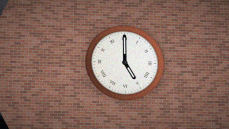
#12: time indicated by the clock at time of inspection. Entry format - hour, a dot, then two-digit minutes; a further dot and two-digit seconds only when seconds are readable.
5.00
